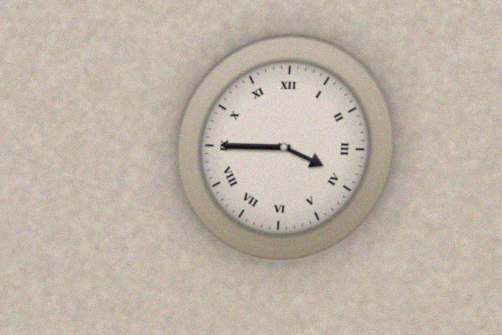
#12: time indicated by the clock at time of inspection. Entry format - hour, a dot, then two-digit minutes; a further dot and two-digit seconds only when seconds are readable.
3.45
